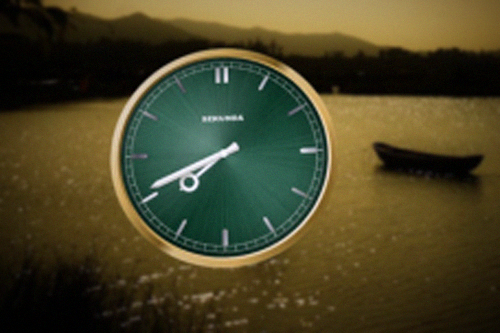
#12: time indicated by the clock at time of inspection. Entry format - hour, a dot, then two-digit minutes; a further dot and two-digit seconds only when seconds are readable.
7.41
